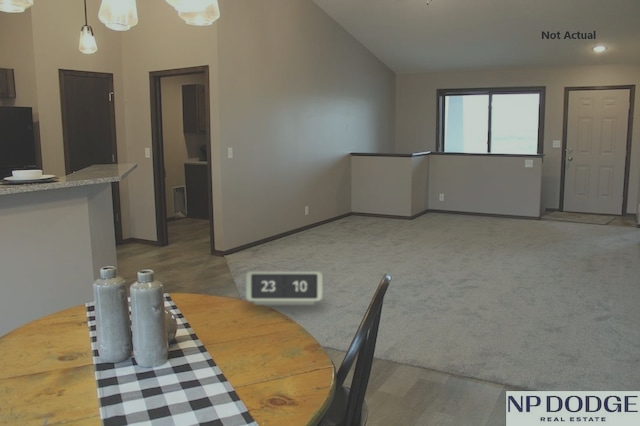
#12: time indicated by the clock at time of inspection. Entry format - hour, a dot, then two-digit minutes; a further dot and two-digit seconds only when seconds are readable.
23.10
